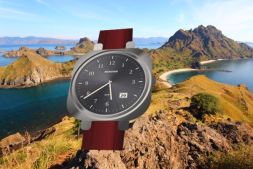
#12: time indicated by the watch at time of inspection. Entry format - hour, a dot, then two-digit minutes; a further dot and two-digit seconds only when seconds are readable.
5.39
